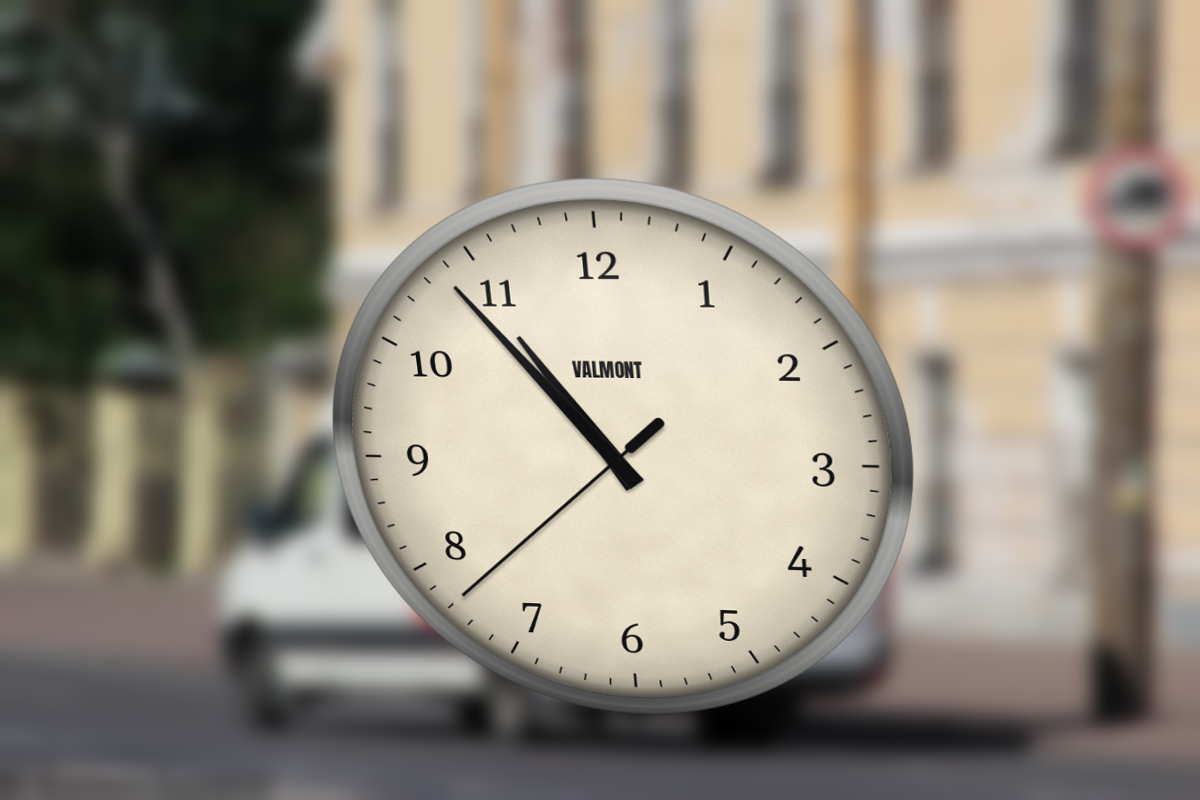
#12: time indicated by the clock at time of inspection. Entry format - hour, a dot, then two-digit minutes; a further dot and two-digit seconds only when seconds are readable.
10.53.38
